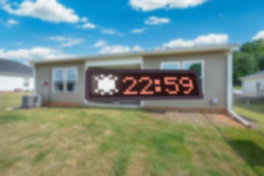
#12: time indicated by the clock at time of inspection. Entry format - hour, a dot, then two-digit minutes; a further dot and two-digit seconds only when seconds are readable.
22.59
